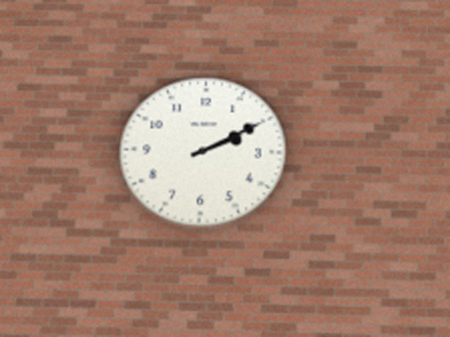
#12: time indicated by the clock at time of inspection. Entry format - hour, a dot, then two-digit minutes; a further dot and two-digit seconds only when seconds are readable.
2.10
